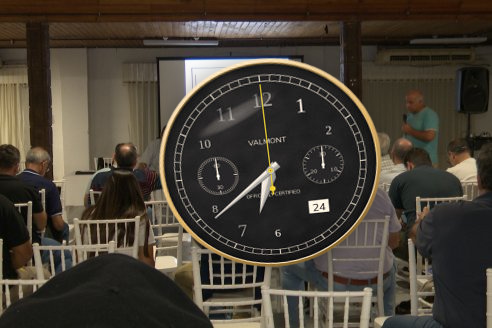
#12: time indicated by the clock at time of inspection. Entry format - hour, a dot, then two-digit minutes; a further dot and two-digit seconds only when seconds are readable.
6.39
